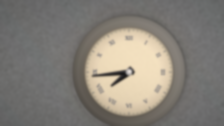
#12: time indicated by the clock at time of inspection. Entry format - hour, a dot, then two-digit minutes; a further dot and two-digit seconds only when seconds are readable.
7.44
